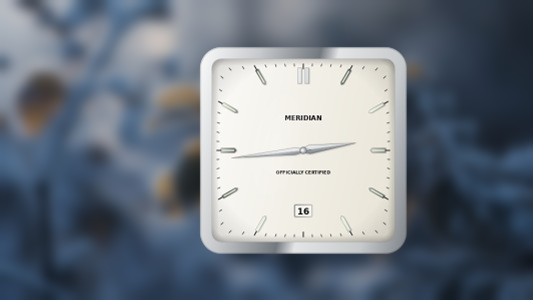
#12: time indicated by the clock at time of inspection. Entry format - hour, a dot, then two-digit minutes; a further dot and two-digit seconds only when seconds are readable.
2.44
